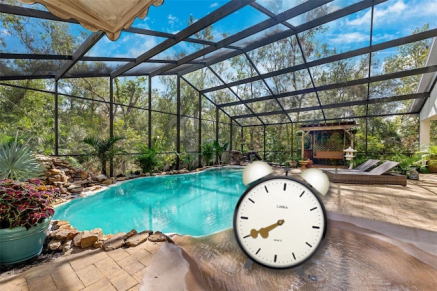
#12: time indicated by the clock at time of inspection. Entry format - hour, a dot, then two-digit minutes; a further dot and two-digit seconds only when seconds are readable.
7.40
